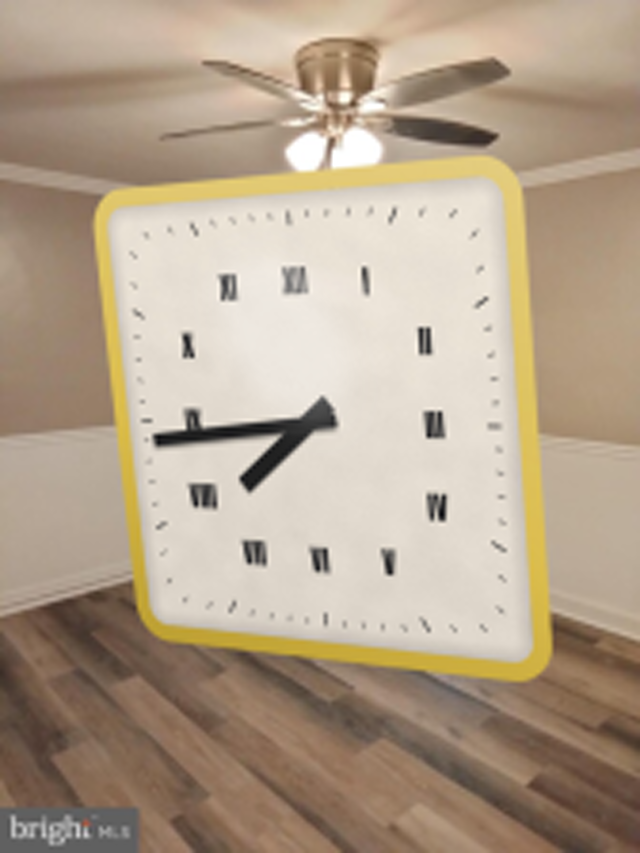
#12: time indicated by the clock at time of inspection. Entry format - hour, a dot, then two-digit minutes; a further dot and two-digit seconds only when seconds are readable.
7.44
